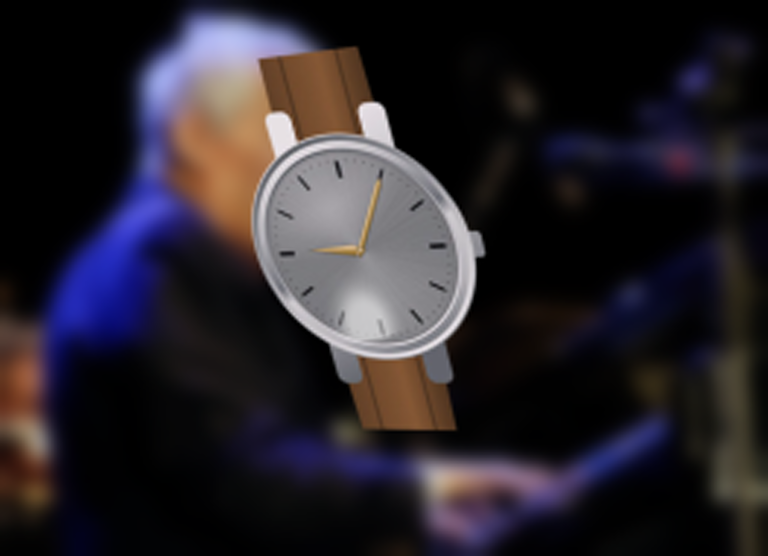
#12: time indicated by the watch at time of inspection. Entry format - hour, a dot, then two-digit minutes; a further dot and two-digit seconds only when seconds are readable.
9.05
